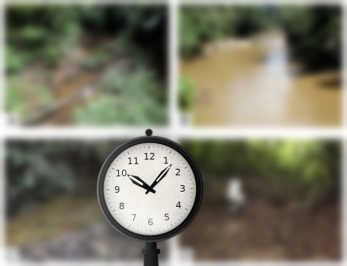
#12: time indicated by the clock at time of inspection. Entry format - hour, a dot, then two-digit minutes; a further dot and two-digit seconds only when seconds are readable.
10.07
